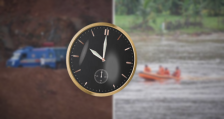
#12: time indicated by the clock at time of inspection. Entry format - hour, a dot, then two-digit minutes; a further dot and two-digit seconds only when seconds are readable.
10.00
